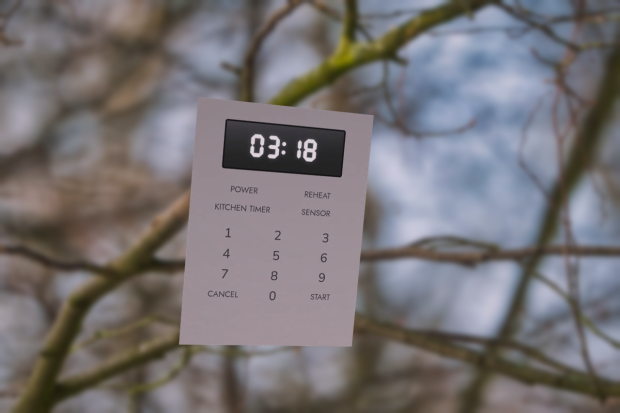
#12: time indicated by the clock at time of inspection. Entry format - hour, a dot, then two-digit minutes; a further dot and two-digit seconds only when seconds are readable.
3.18
